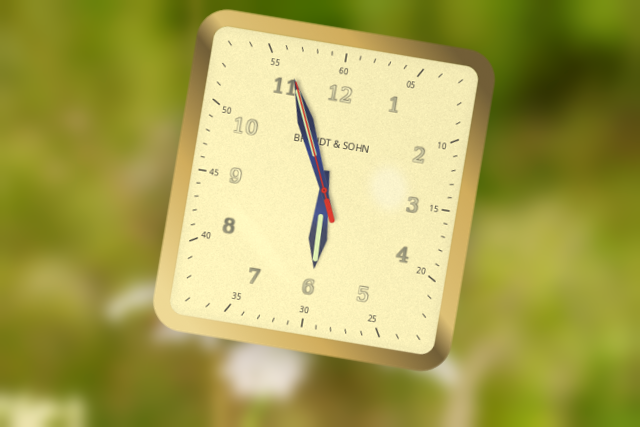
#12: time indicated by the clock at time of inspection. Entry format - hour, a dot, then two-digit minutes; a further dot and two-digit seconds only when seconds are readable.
5.55.56
